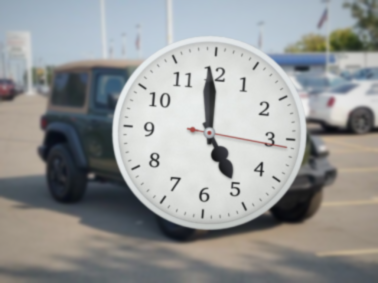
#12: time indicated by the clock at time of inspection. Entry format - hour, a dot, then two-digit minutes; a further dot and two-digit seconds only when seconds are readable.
4.59.16
